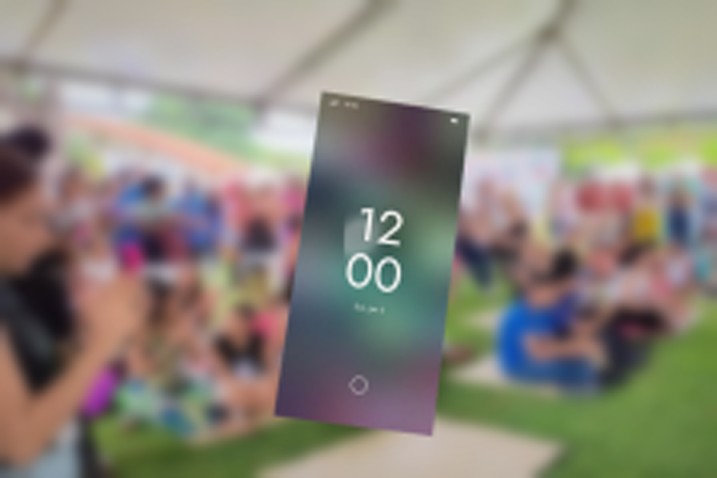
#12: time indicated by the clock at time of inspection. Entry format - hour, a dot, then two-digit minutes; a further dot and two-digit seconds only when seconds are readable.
12.00
